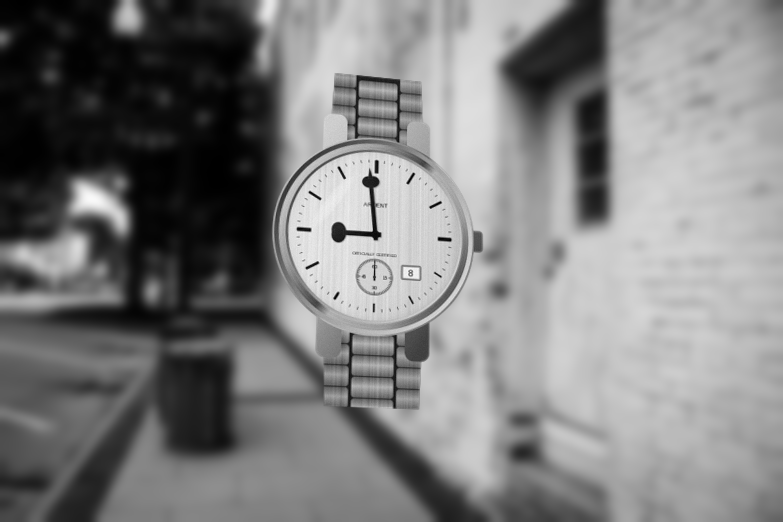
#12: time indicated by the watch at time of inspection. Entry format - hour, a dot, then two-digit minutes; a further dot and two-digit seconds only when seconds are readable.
8.59
